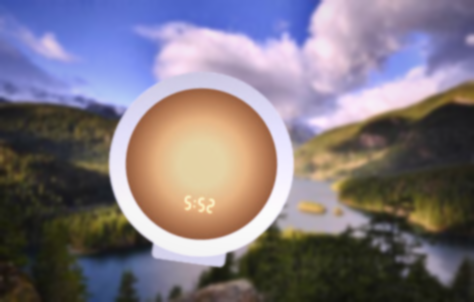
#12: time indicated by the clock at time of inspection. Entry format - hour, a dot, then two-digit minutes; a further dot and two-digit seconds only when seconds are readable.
5.52
